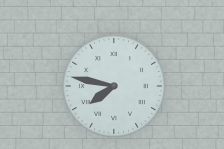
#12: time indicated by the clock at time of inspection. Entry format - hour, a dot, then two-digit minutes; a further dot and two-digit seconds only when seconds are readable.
7.47
